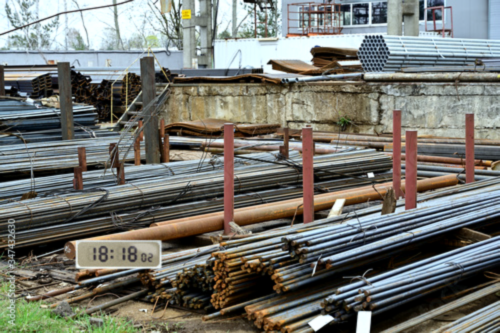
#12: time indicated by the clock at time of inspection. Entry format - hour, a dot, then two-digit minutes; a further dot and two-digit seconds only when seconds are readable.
18.18
